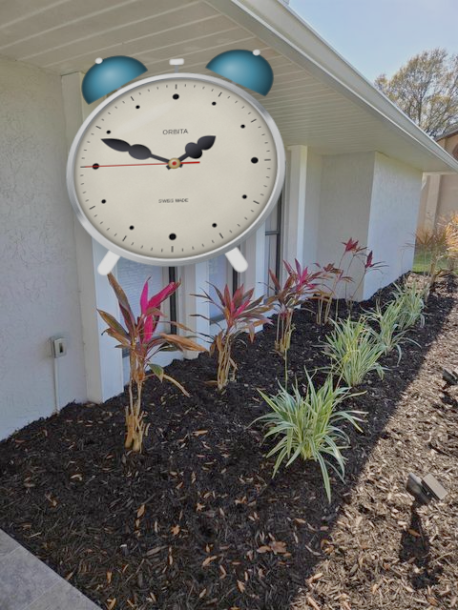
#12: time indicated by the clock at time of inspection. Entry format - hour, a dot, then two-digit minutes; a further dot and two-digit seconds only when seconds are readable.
1.48.45
